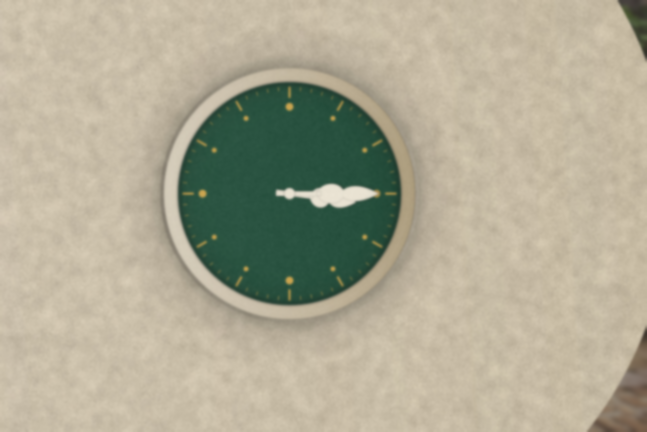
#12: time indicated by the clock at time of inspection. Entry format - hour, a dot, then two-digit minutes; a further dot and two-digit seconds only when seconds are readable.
3.15
